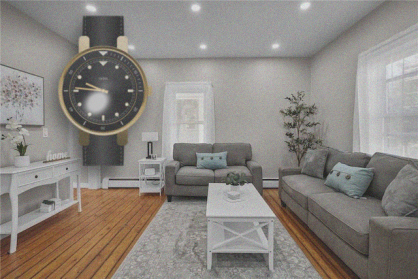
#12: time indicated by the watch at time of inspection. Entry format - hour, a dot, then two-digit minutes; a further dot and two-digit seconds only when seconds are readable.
9.46
